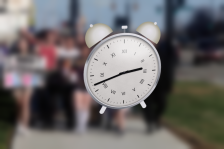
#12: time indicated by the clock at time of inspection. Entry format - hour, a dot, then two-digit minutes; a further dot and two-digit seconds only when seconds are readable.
2.42
